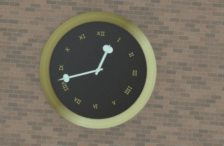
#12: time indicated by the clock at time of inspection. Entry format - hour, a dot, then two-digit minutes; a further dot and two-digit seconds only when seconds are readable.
12.42
